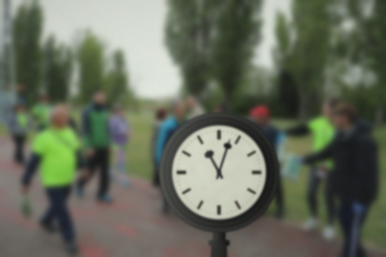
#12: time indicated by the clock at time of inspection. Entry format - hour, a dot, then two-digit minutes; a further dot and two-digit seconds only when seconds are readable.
11.03
